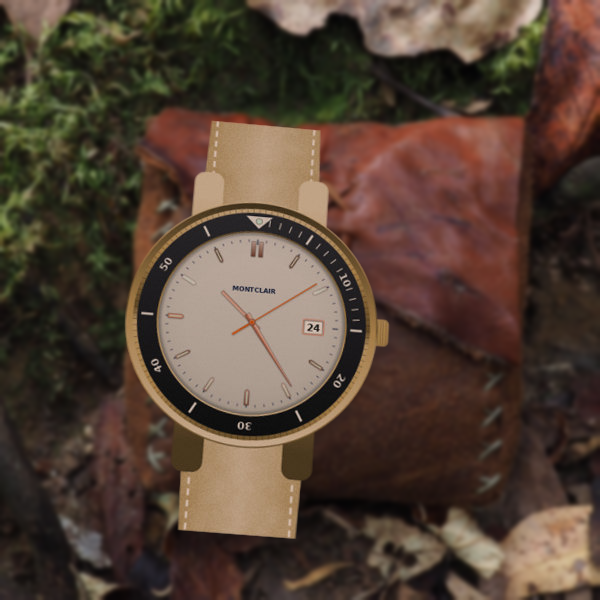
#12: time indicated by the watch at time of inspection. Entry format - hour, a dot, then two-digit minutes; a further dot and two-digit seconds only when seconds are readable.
10.24.09
